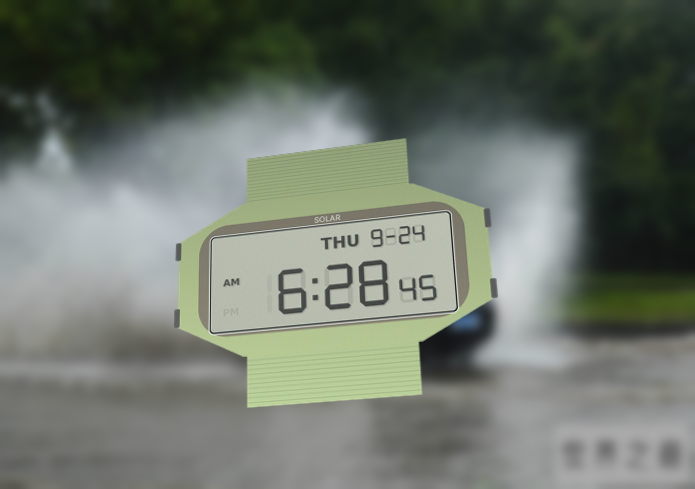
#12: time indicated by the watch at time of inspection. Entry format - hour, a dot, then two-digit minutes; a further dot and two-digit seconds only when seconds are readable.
6.28.45
